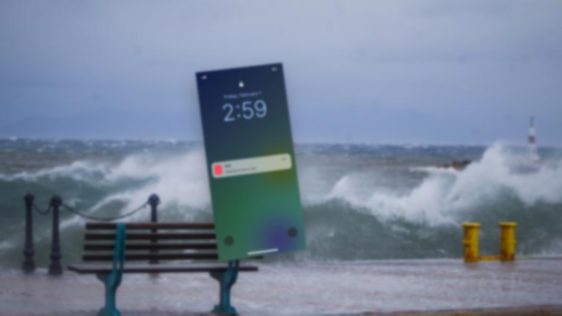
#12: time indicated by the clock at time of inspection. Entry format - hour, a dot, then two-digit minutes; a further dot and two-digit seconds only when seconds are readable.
2.59
